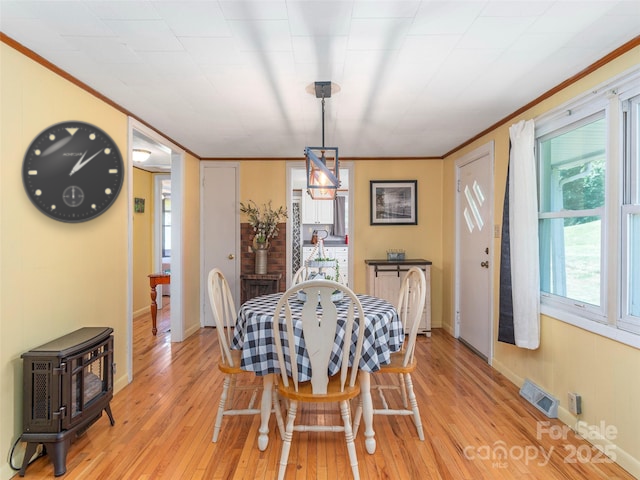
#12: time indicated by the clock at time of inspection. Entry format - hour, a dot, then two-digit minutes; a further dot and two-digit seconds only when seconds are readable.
1.09
